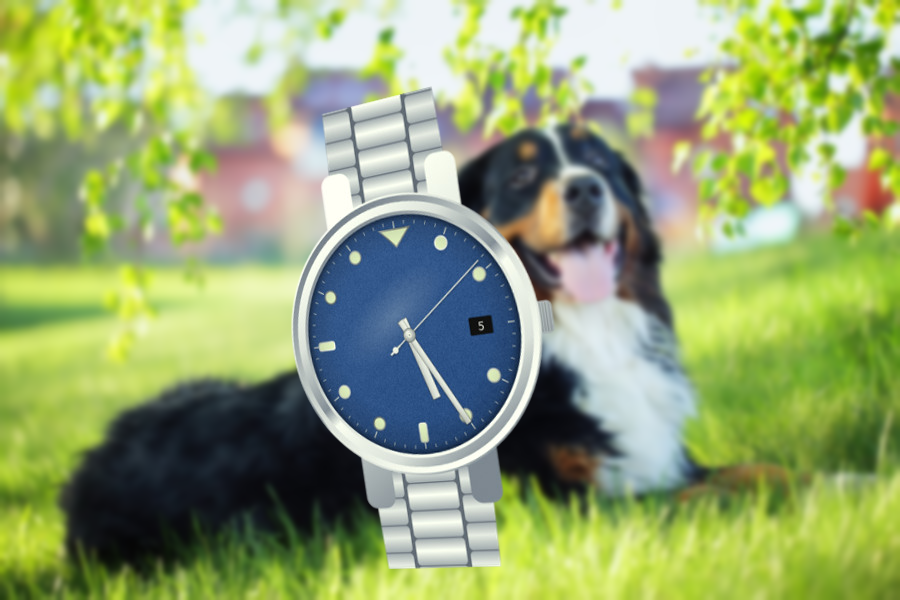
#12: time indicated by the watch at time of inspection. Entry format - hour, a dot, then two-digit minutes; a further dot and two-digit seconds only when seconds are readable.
5.25.09
